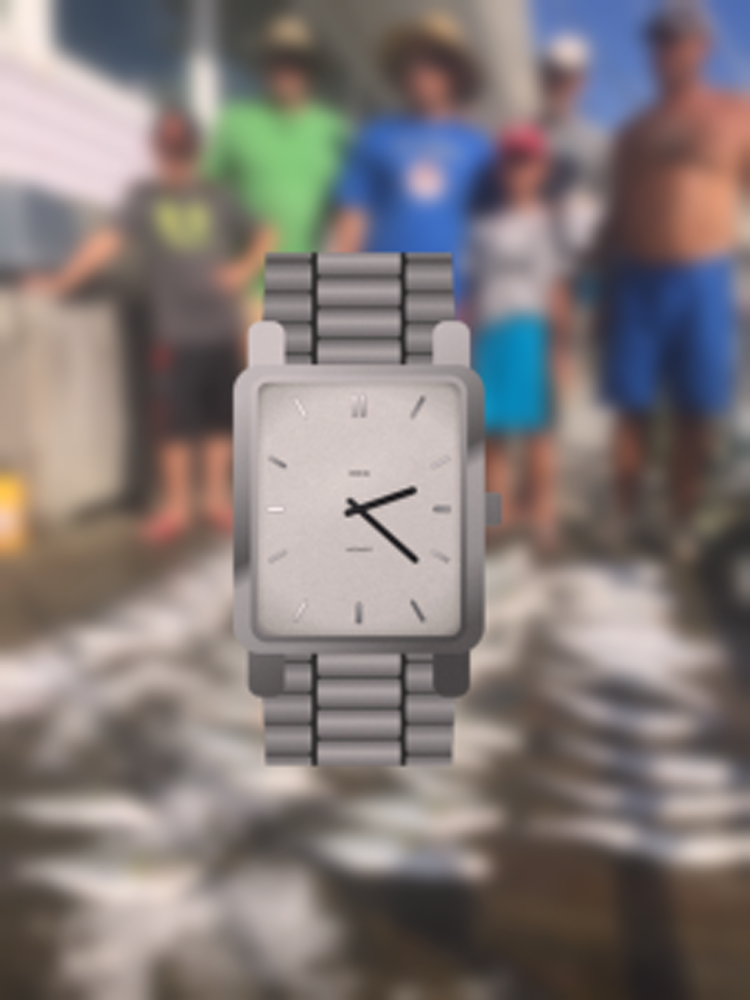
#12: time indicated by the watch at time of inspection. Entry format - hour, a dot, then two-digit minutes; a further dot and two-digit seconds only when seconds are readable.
2.22
